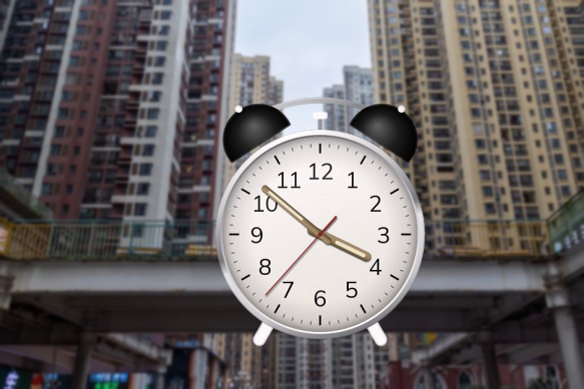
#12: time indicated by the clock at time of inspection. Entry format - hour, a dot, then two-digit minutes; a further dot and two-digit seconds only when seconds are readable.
3.51.37
